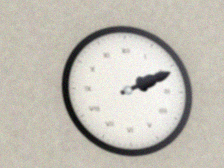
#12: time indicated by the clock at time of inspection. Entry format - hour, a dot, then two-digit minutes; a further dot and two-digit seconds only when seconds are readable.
2.11
